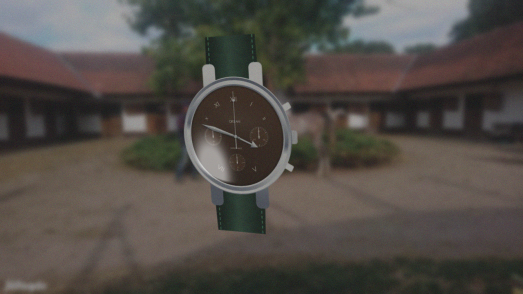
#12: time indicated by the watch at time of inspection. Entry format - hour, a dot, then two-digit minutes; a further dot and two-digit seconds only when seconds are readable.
3.48
